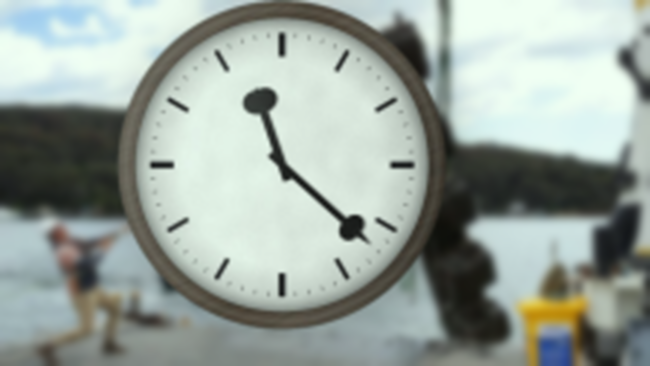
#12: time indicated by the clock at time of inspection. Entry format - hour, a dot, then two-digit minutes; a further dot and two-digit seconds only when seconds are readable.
11.22
